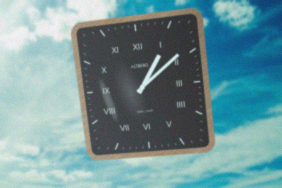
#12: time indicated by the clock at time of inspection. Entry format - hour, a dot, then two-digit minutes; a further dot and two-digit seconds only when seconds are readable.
1.09
